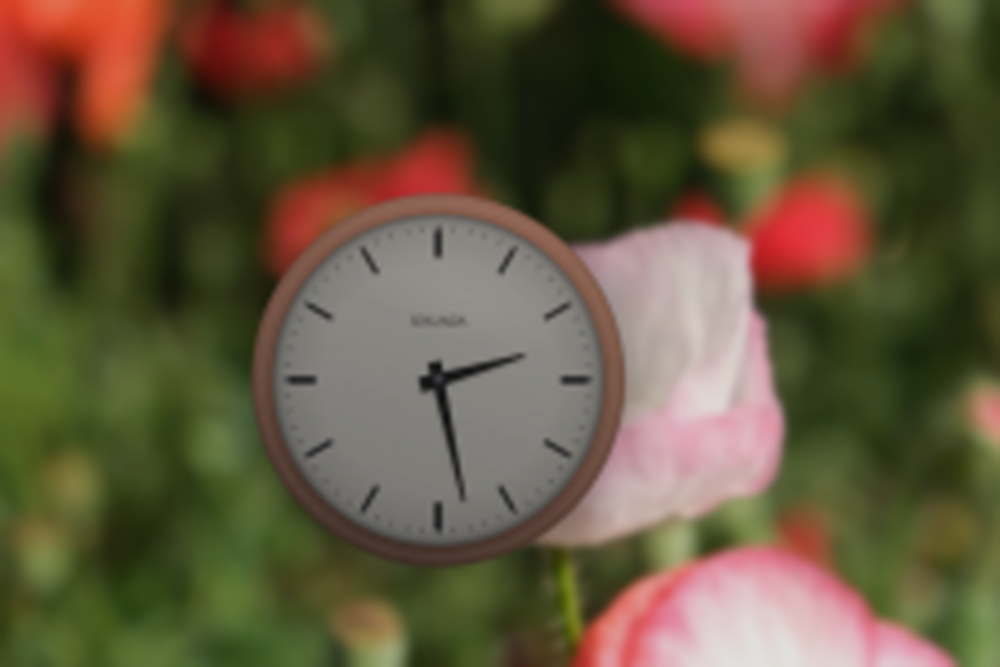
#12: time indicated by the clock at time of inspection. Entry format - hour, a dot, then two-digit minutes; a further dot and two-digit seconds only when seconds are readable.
2.28
